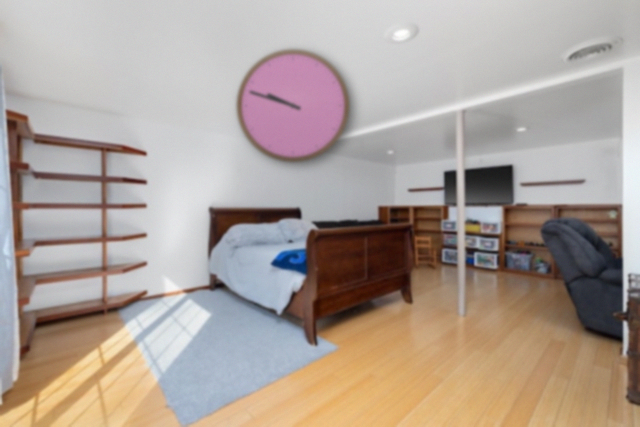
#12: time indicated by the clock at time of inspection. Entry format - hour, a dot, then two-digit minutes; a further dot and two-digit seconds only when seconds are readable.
9.48
